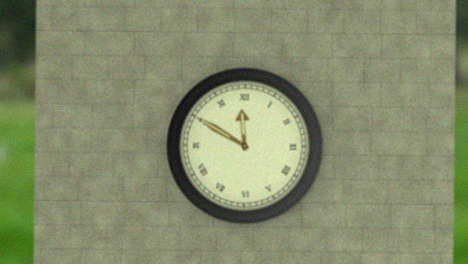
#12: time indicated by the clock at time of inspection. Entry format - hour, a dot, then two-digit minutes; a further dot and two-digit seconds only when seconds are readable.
11.50
